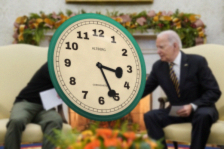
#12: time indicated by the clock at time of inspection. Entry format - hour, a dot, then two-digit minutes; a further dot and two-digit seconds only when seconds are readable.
3.26
